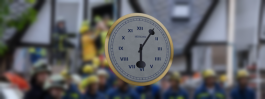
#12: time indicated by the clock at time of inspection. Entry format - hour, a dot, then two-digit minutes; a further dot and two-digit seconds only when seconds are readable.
6.06
